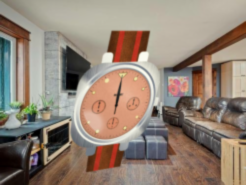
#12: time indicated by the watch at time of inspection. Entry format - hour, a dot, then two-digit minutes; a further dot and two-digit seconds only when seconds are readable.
12.00
